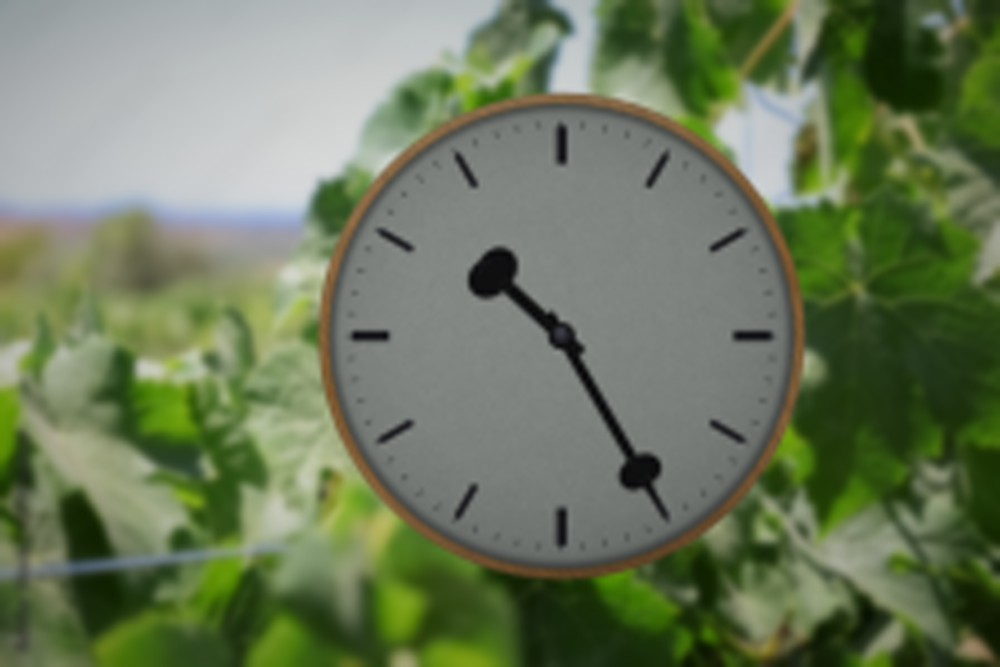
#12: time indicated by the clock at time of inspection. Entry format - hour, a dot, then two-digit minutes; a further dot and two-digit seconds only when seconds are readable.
10.25
